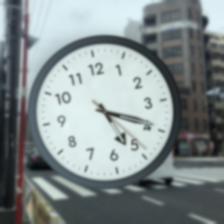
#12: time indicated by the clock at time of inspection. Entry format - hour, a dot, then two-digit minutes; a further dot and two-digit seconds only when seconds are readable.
5.19.24
